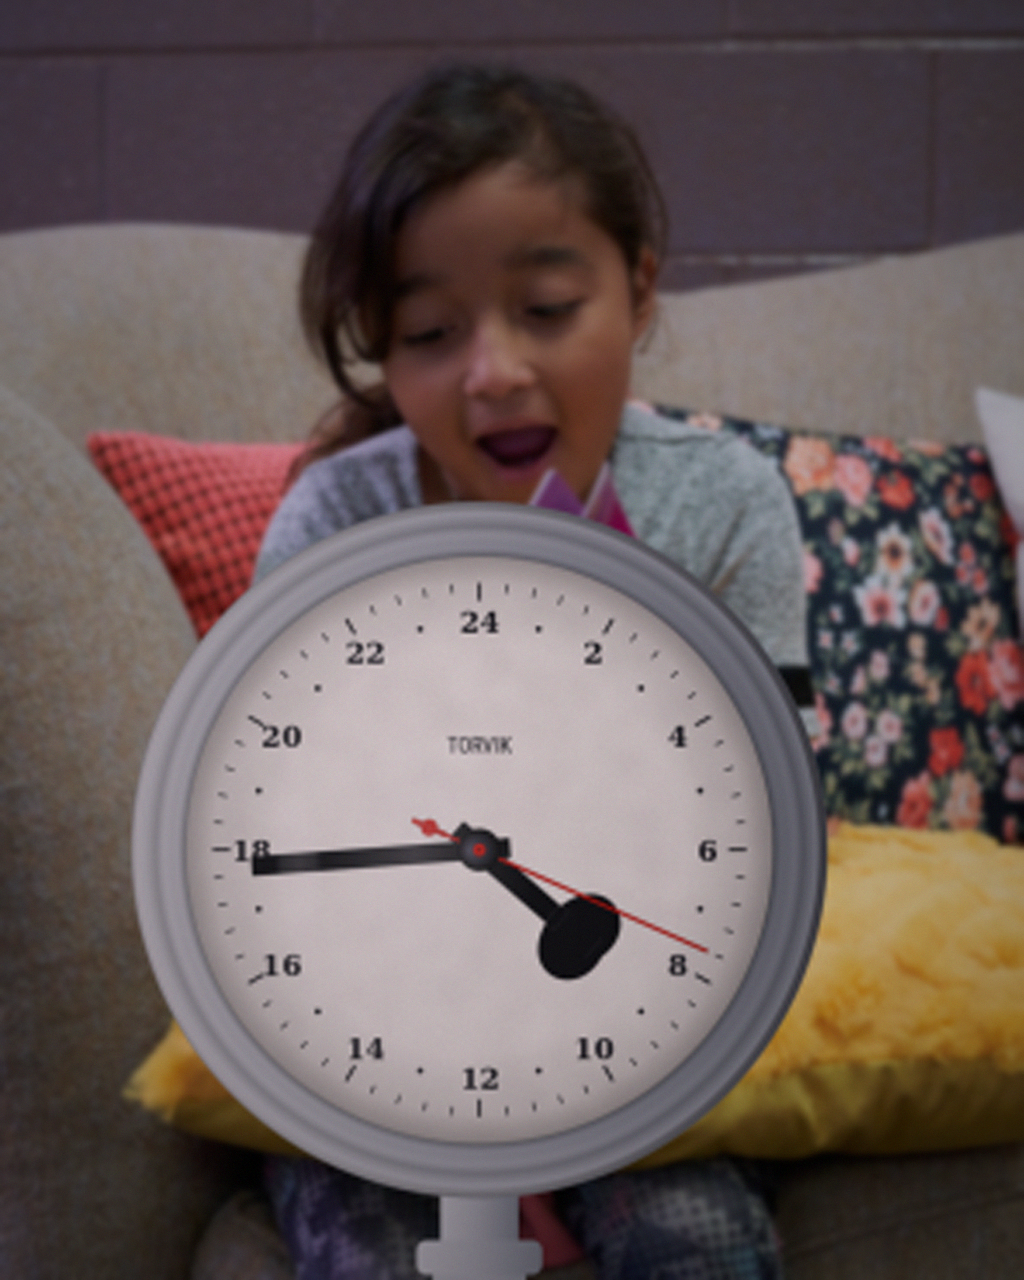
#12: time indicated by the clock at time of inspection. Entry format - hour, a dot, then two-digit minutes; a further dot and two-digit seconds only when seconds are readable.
8.44.19
